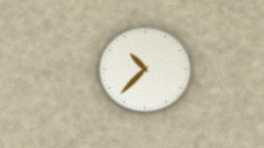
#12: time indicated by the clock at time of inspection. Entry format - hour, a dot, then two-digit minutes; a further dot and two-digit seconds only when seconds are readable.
10.37
